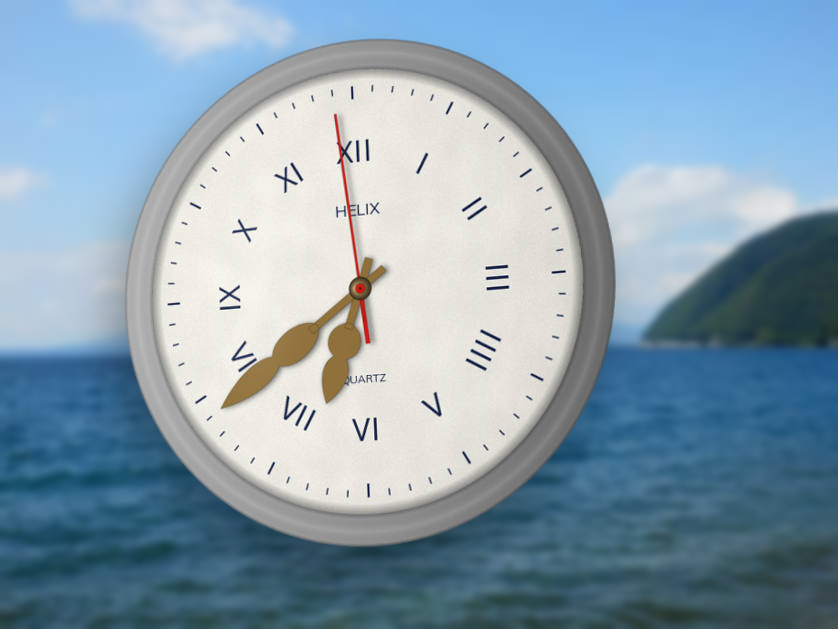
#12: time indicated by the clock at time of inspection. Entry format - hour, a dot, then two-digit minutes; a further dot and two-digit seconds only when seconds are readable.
6.38.59
